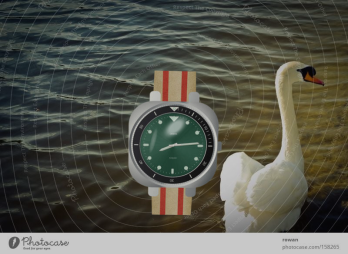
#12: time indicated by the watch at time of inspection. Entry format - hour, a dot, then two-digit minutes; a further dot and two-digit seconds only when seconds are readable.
8.14
